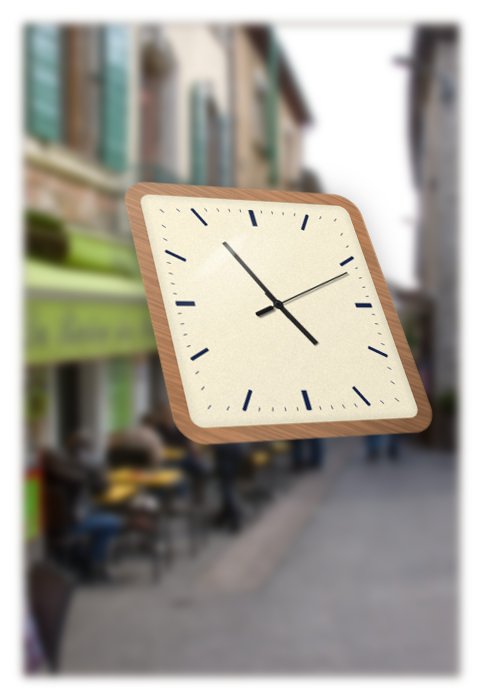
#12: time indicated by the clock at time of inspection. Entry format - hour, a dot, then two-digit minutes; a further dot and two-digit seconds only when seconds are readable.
4.55.11
